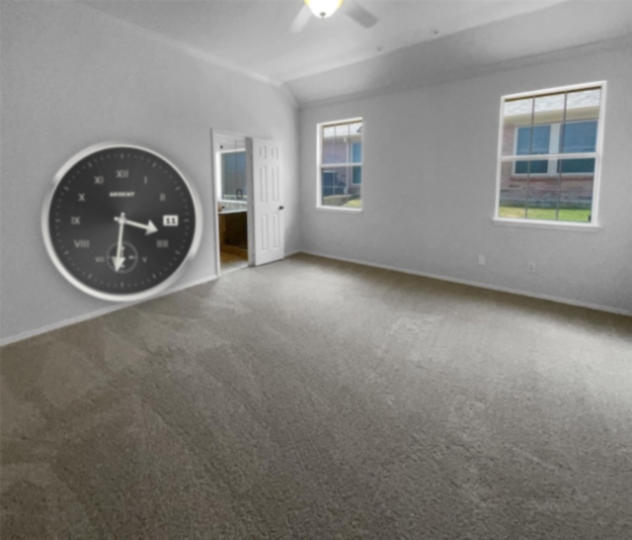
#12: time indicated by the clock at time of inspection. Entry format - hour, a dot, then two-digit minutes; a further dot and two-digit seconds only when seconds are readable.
3.31
